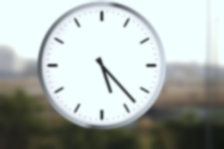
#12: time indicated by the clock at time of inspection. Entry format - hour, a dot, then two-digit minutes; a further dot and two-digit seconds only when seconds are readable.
5.23
